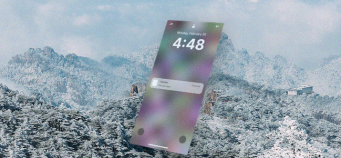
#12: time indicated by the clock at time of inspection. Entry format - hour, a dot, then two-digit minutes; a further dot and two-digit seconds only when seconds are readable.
4.48
